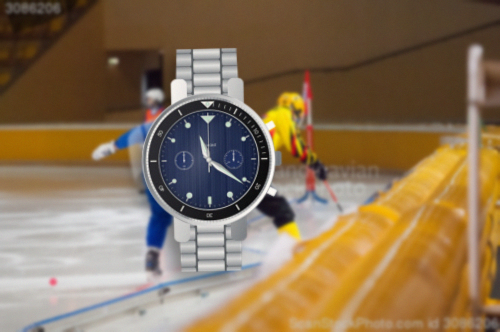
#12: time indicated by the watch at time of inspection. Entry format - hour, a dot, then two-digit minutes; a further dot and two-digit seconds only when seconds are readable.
11.21
